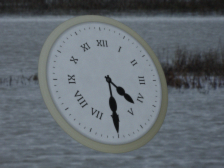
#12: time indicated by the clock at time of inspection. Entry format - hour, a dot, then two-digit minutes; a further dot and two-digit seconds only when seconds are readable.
4.30
